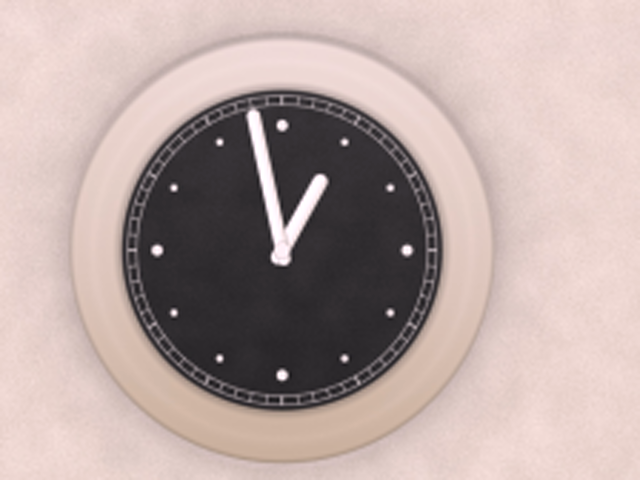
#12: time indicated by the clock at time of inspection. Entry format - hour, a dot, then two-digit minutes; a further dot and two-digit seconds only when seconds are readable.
12.58
